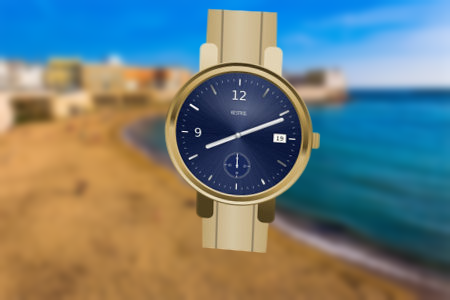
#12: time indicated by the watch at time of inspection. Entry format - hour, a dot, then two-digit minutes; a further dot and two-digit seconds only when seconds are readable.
8.11
